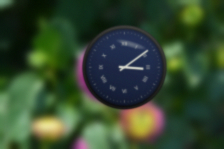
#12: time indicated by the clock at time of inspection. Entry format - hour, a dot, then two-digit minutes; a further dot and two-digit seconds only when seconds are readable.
3.09
